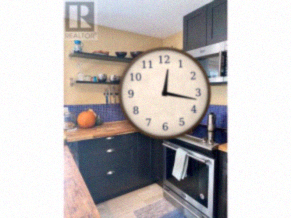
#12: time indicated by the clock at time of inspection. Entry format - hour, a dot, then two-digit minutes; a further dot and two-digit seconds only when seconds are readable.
12.17
